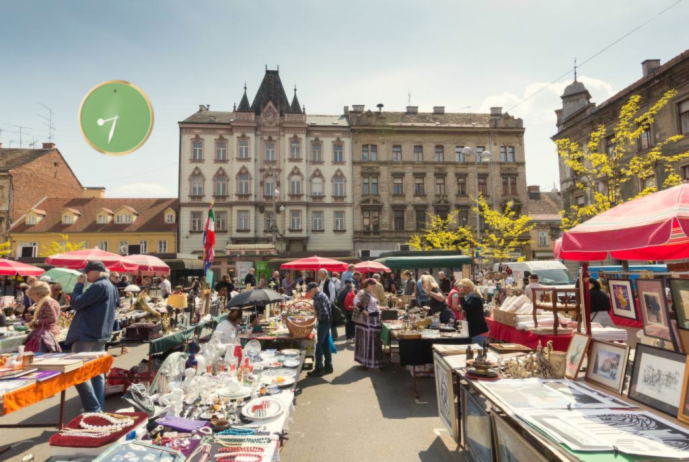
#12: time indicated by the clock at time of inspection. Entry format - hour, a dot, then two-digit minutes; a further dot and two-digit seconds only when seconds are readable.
8.33
